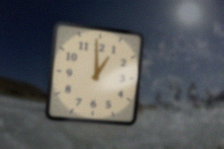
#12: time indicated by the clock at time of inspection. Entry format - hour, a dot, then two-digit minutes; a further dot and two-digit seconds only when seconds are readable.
12.59
